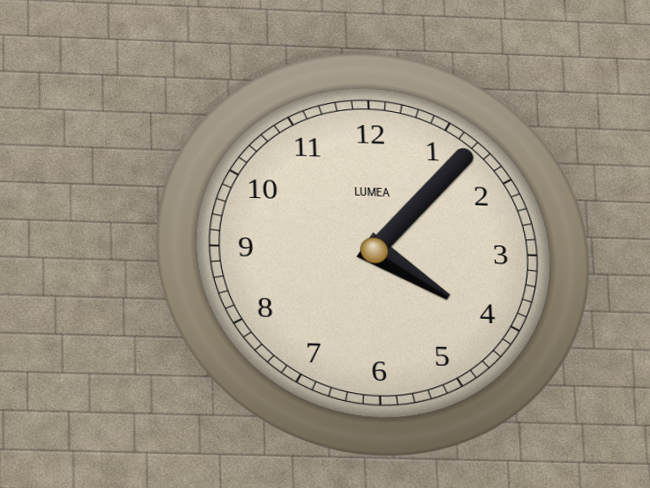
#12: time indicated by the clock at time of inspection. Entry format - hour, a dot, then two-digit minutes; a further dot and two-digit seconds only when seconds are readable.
4.07
